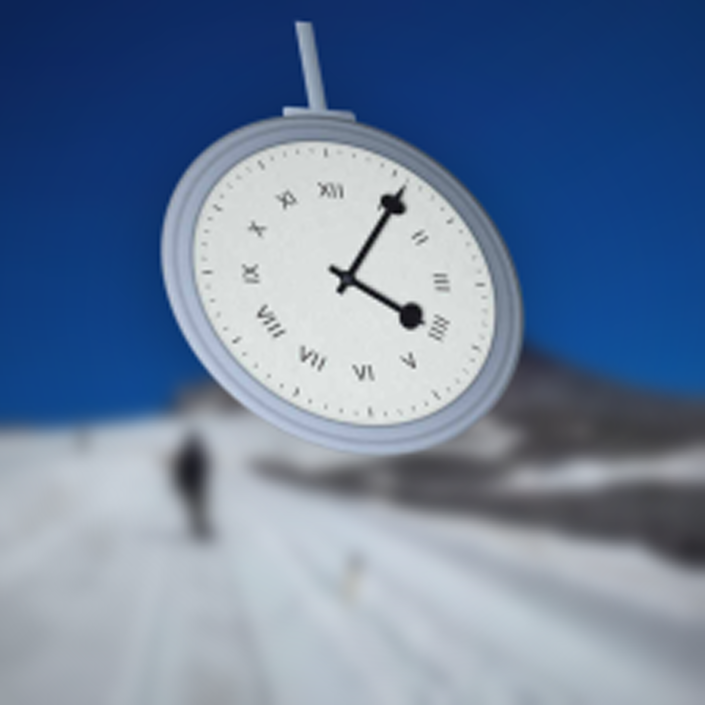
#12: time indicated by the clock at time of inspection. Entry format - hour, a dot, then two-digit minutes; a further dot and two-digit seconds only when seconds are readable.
4.06
